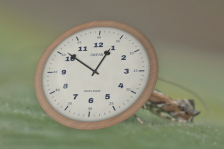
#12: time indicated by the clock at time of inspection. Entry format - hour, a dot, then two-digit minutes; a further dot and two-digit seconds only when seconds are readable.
12.51
